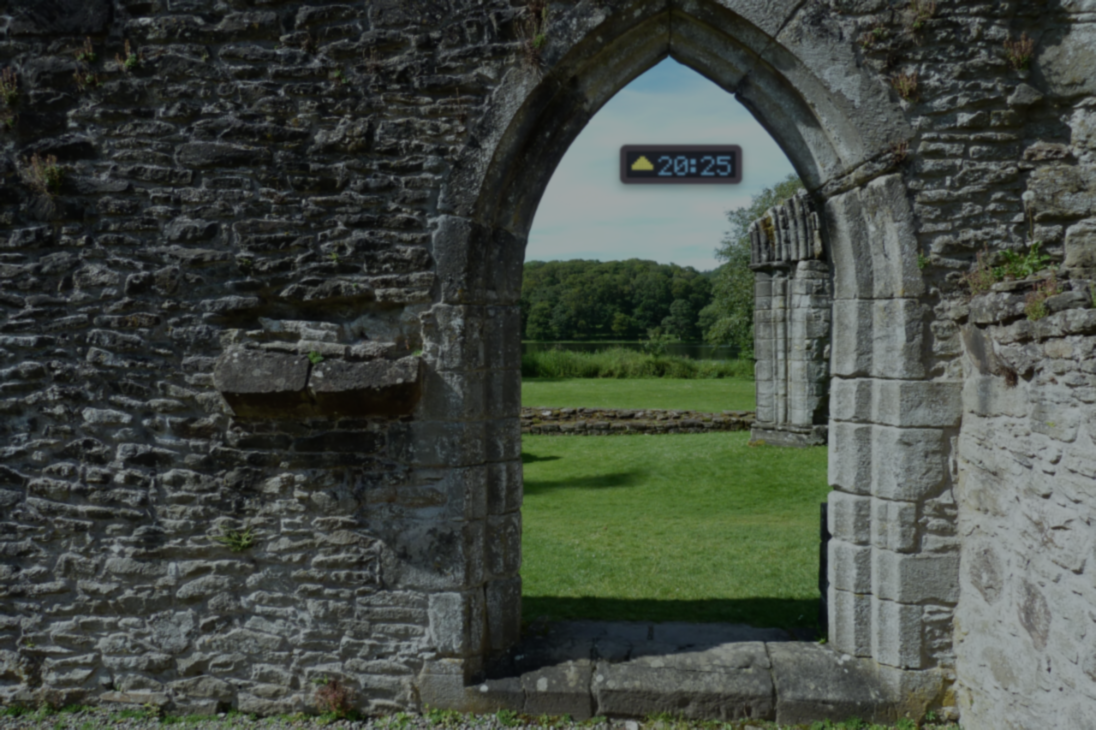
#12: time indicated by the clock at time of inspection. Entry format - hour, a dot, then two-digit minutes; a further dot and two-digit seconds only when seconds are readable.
20.25
